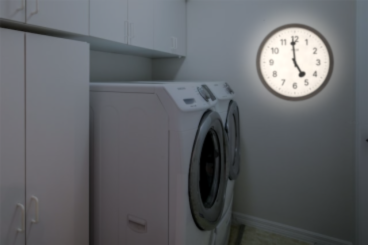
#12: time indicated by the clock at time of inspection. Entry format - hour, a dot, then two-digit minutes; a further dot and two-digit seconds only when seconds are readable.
4.59
